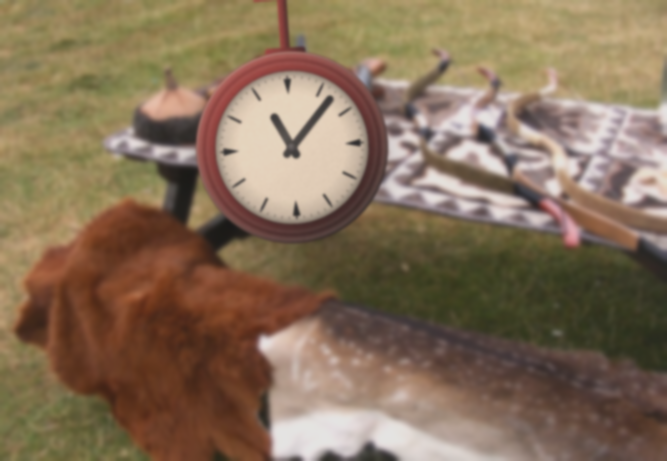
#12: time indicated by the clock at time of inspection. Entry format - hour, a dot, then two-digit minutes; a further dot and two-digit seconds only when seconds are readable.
11.07
